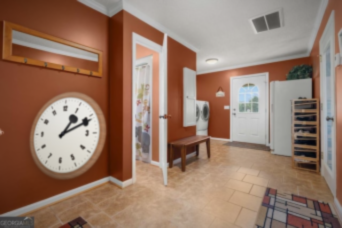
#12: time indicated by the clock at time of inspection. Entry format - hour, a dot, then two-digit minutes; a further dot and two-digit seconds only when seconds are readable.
1.11
